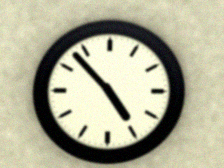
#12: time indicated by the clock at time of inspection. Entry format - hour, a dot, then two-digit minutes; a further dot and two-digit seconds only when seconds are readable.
4.53
